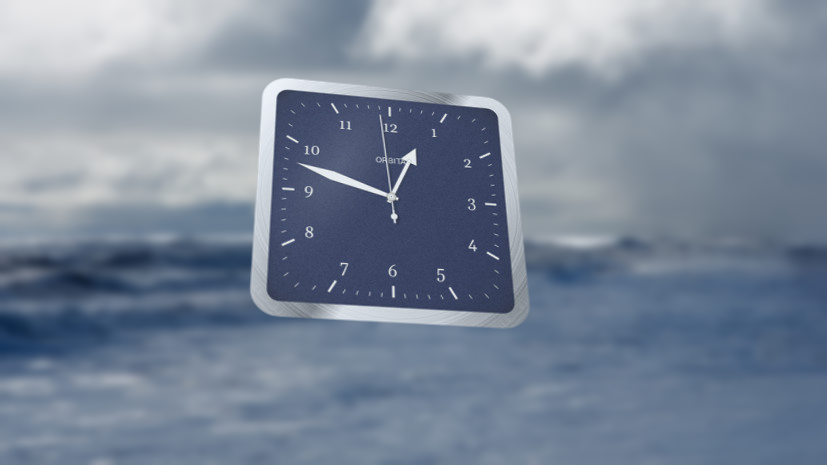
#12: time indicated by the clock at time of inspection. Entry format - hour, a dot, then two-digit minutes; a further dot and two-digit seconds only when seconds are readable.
12.47.59
